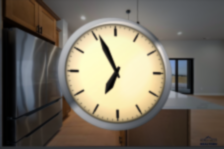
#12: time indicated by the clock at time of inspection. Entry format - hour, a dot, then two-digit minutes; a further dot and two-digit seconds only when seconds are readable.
6.56
